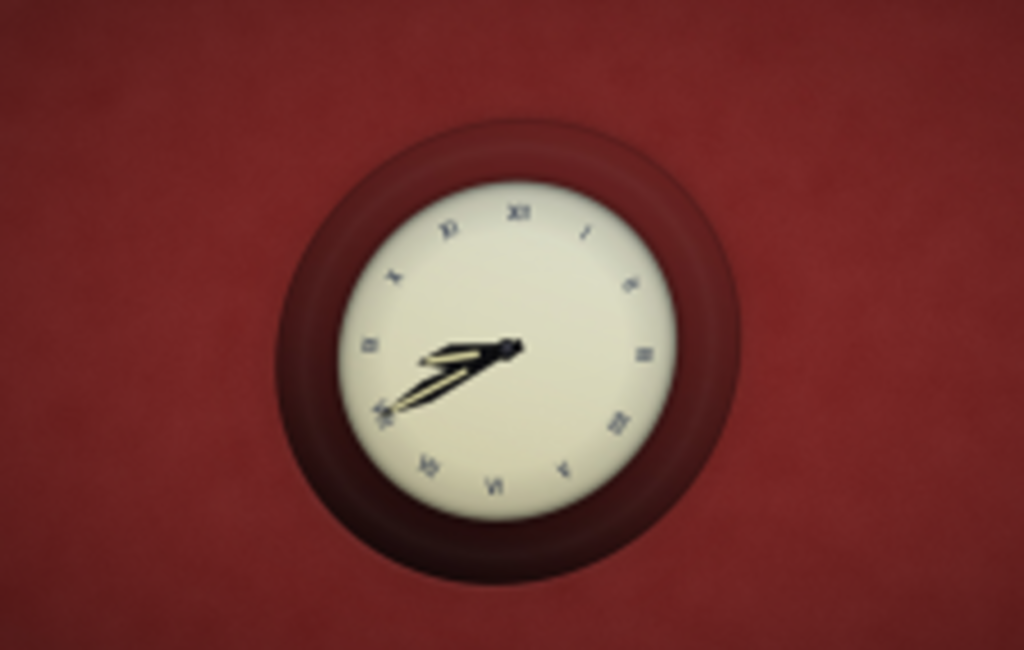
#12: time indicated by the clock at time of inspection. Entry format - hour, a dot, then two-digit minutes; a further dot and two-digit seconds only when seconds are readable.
8.40
